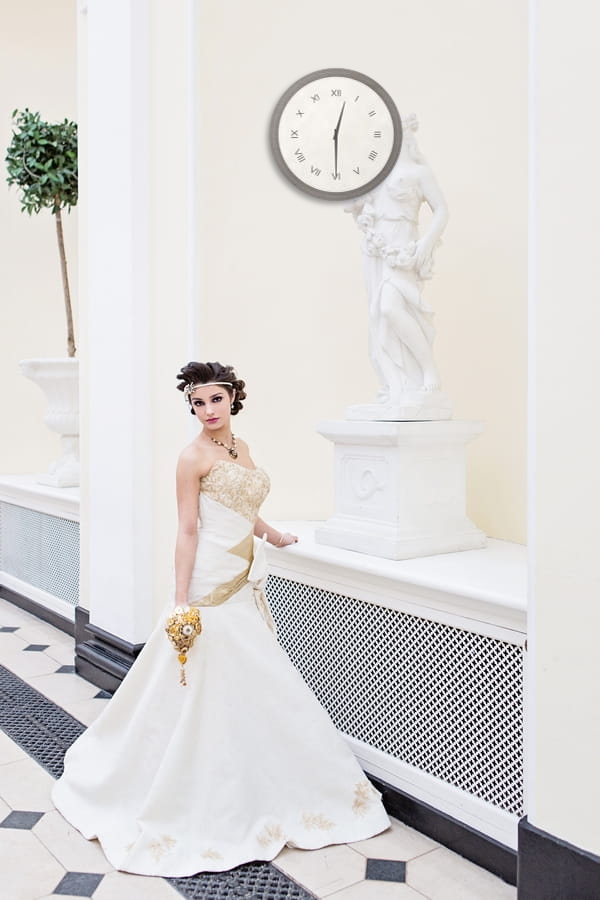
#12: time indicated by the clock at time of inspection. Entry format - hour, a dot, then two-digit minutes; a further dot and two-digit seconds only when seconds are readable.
12.30
